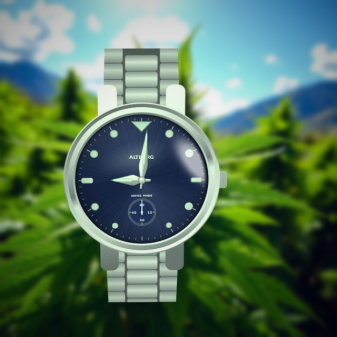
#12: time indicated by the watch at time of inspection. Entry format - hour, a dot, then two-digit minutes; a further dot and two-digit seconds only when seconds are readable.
9.01
